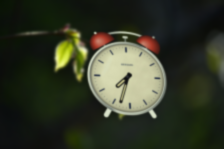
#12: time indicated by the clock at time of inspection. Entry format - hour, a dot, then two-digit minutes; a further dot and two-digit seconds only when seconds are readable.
7.33
